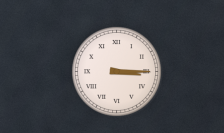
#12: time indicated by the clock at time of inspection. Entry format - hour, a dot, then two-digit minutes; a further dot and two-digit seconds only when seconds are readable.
3.15
